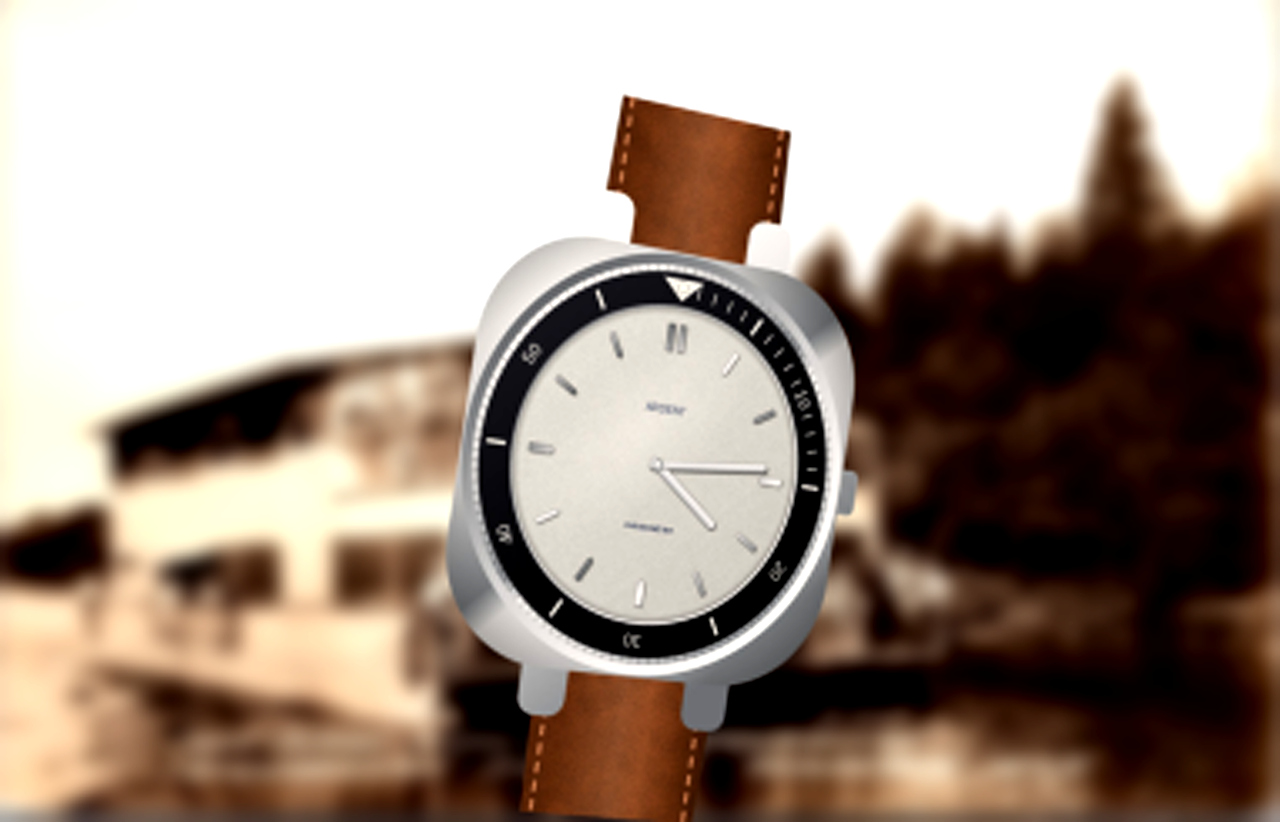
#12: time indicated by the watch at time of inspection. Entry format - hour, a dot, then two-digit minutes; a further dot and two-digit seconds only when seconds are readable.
4.14
